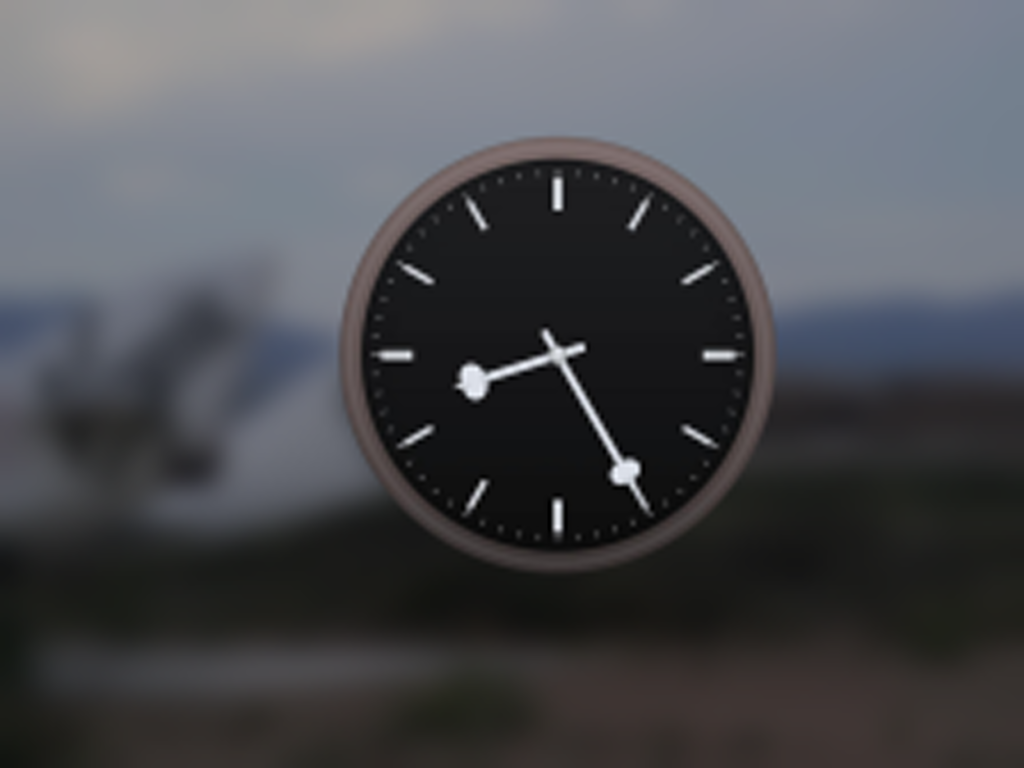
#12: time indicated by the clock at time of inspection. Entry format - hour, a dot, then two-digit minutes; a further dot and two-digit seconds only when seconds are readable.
8.25
